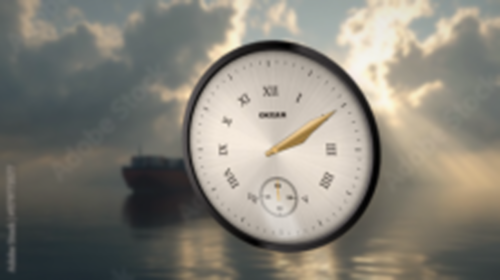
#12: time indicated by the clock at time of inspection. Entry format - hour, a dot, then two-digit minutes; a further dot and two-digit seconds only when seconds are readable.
2.10
